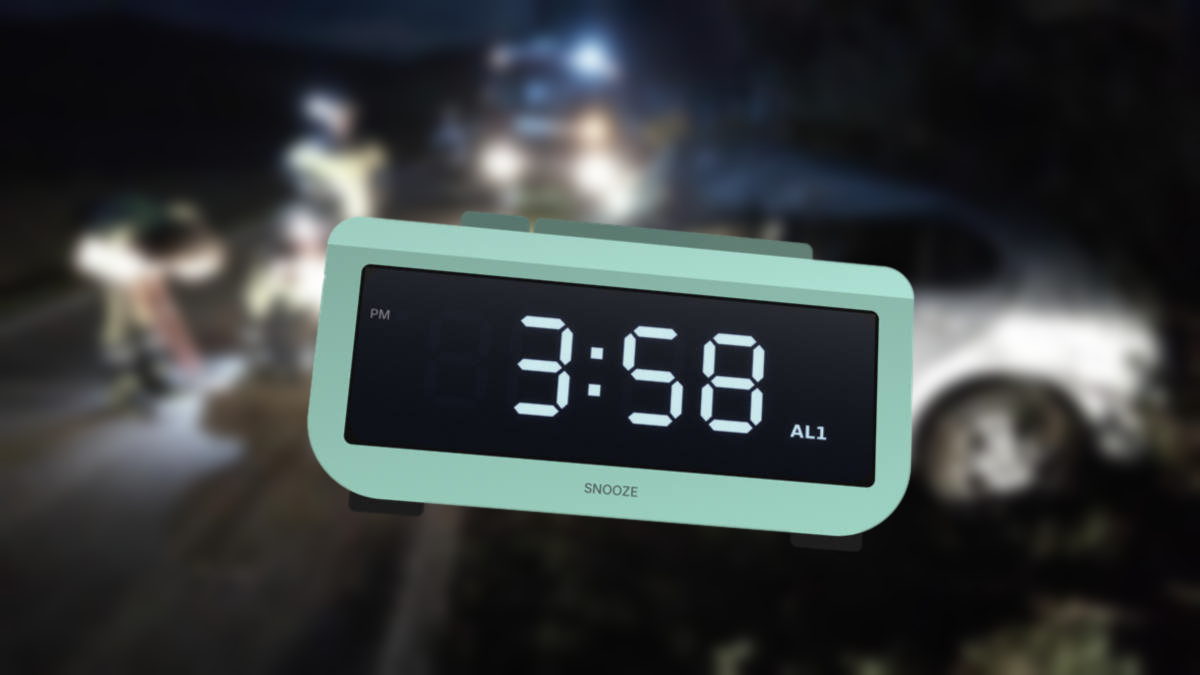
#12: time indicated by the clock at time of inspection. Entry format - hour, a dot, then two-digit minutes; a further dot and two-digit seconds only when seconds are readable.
3.58
